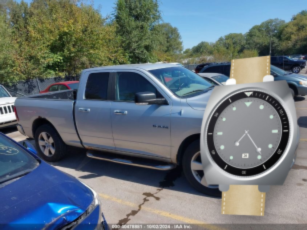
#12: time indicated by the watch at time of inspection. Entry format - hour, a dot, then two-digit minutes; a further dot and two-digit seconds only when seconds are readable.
7.24
